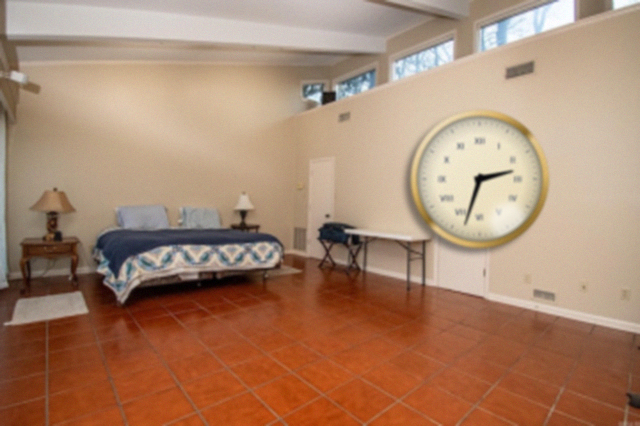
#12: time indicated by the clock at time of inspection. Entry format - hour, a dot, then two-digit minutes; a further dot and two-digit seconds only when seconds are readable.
2.33
